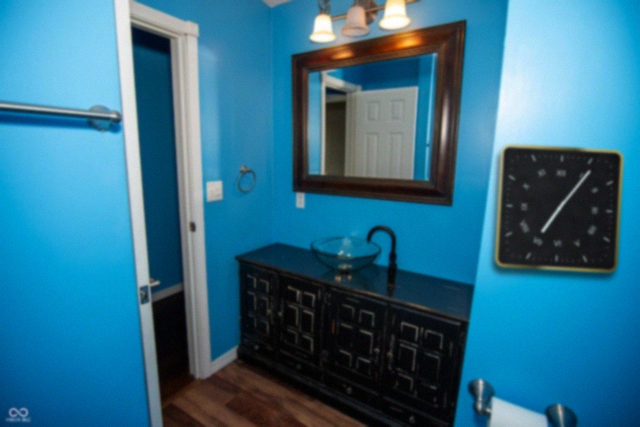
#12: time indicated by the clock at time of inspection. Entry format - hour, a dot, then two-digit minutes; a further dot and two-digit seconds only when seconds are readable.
7.06
